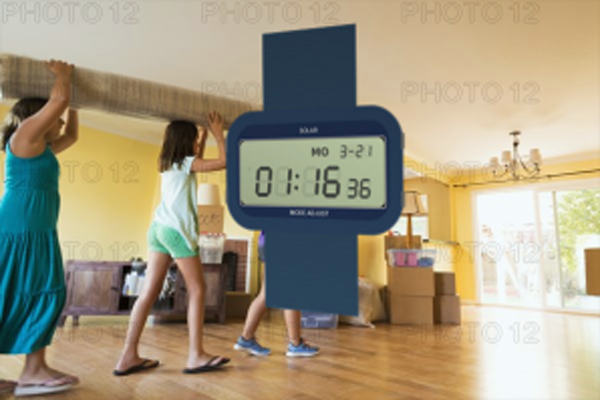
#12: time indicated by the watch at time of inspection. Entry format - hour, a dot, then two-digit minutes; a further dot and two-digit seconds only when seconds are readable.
1.16.36
